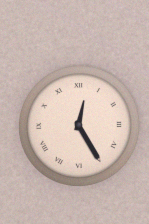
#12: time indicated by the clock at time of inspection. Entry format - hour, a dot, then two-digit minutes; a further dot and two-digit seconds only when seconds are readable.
12.25
